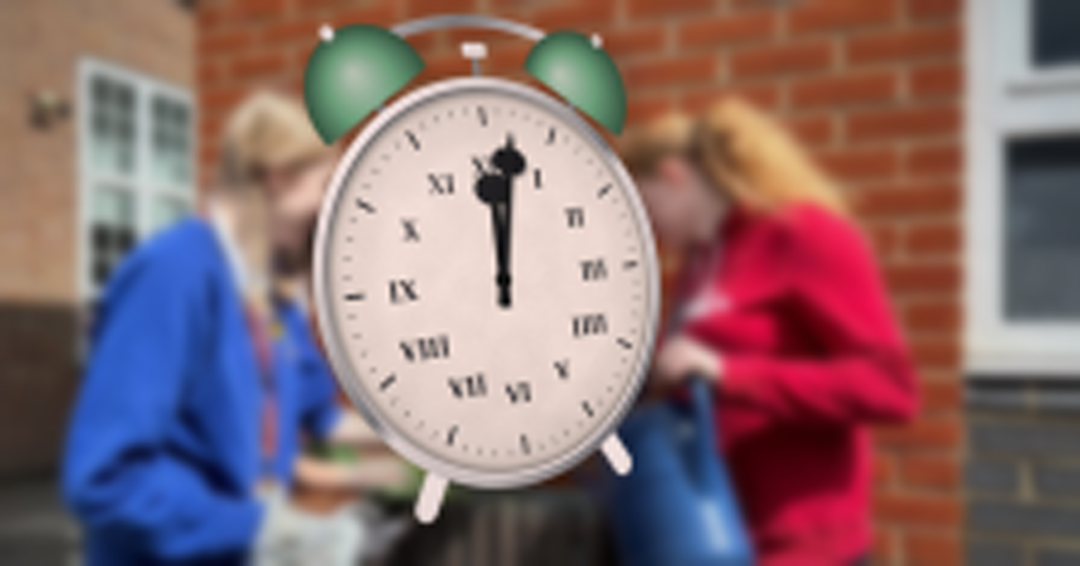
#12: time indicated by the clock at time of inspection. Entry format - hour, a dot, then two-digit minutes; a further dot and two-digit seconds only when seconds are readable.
12.02
